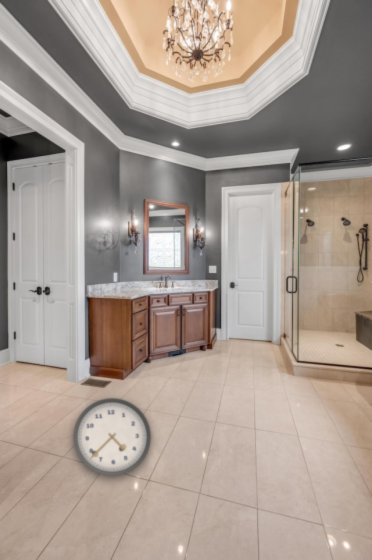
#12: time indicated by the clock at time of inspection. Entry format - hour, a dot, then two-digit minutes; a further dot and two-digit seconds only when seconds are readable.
4.38
